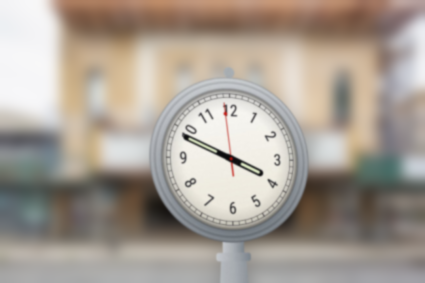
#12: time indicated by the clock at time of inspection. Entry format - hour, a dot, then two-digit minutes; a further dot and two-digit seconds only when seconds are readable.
3.48.59
